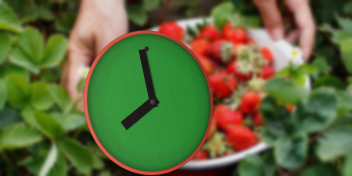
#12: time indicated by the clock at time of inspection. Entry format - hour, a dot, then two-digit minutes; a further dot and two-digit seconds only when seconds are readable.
7.59
